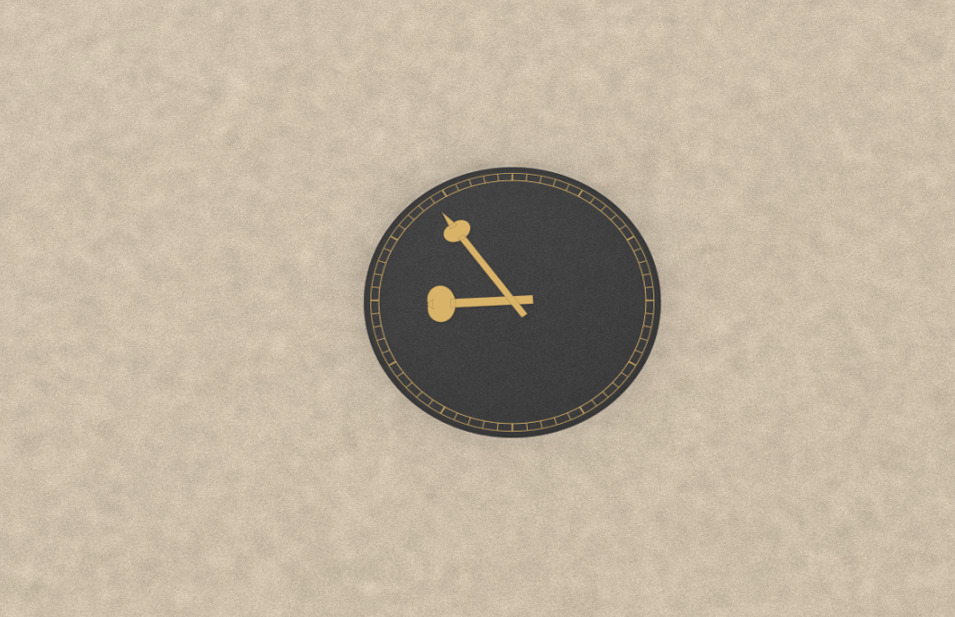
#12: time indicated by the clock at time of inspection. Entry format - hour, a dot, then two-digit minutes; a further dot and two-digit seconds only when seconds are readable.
8.54
